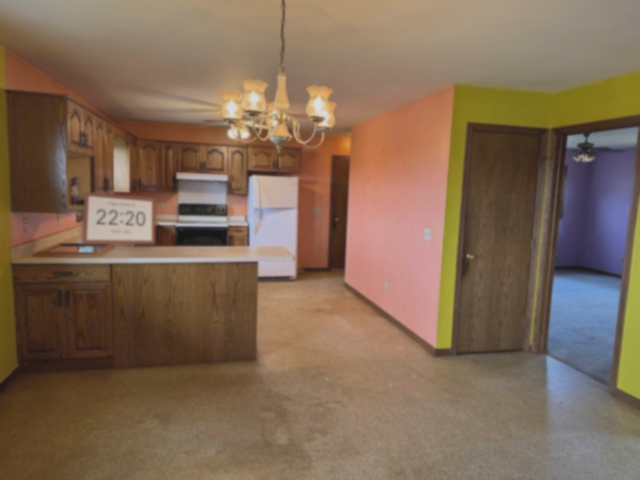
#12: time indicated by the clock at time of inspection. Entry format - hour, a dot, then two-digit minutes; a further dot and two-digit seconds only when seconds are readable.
22.20
